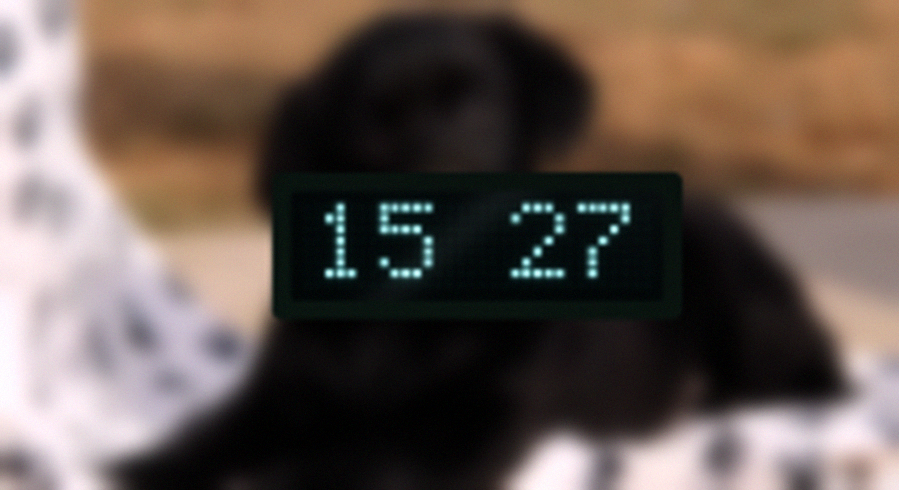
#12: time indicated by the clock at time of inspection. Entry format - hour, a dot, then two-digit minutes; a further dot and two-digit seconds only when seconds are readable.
15.27
